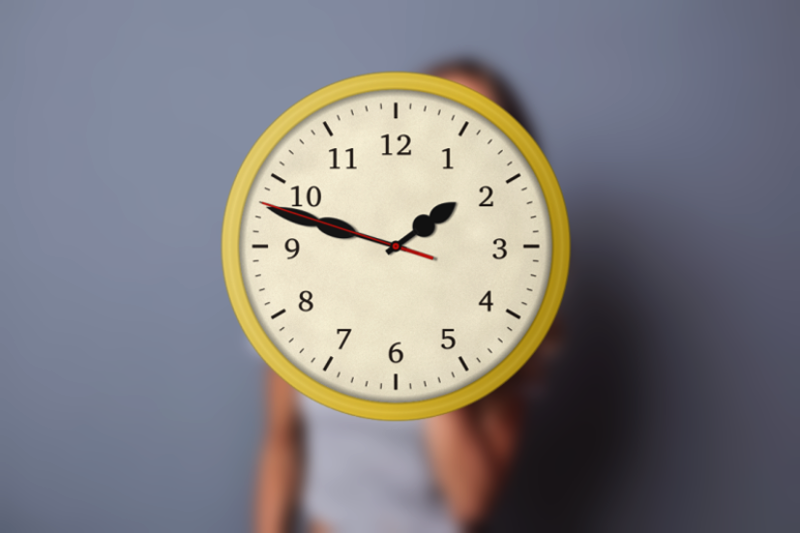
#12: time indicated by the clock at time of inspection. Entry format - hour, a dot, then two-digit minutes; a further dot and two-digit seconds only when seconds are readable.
1.47.48
